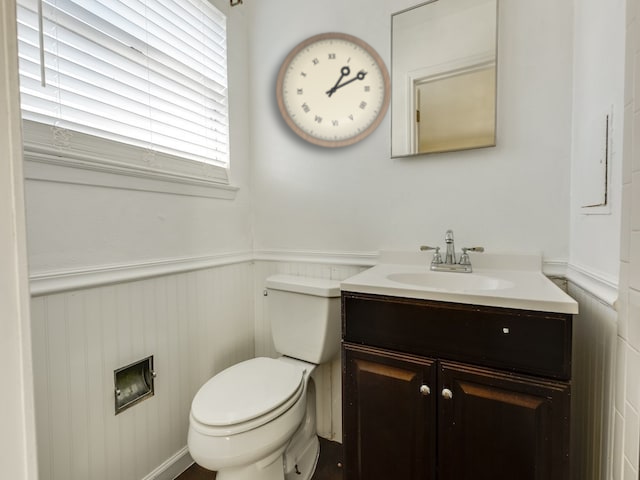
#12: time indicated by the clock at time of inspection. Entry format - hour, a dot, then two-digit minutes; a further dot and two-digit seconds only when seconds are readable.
1.11
